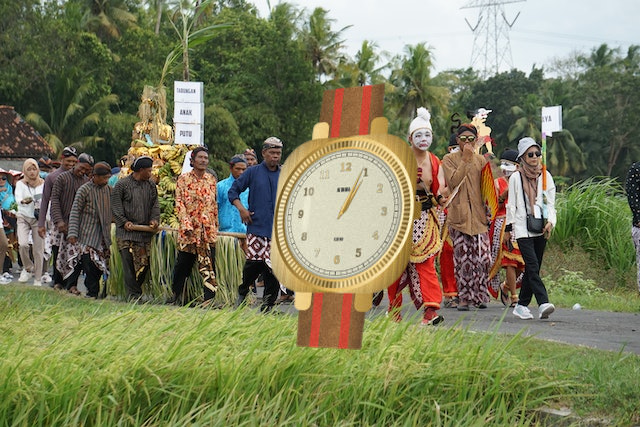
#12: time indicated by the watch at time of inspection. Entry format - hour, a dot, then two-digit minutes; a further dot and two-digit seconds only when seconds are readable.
1.04
